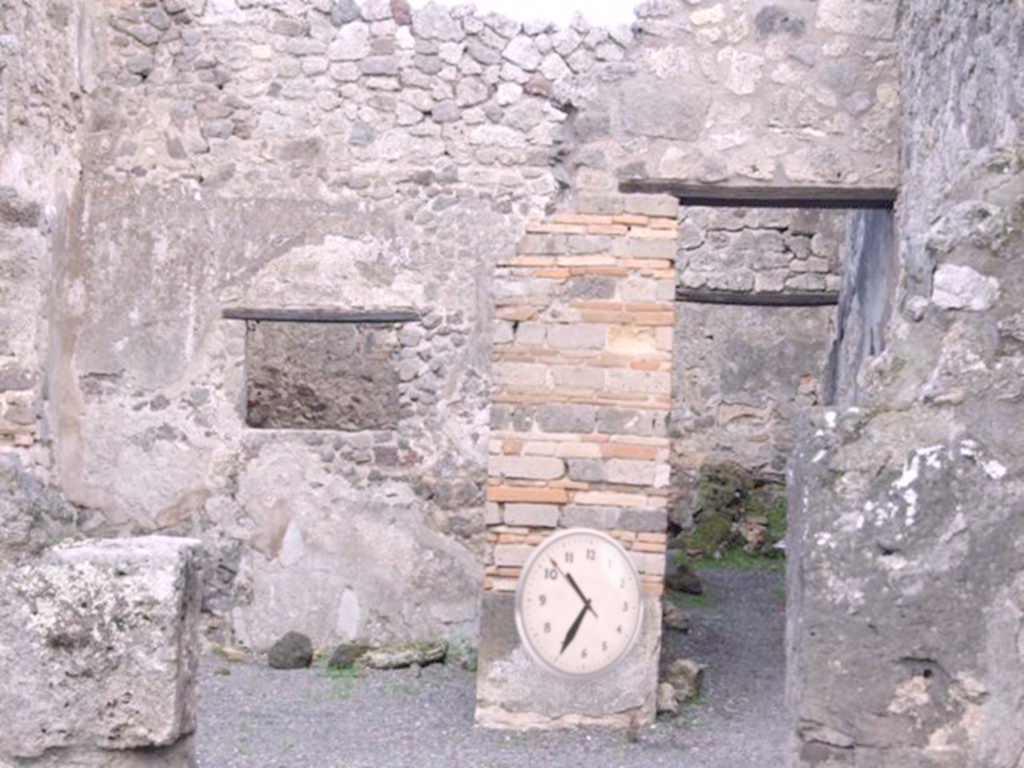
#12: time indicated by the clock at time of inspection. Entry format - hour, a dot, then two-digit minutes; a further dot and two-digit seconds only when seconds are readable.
10.34.52
